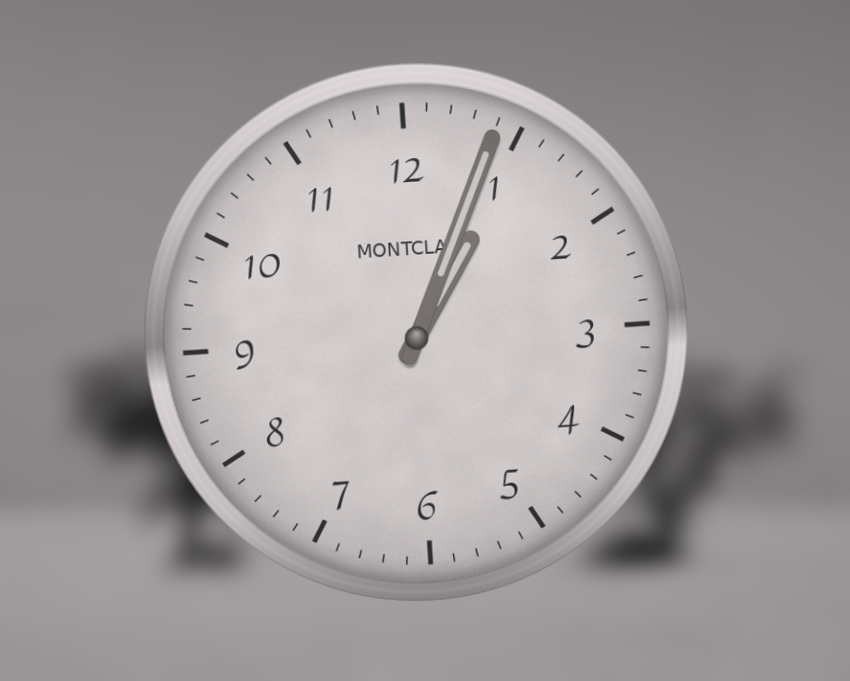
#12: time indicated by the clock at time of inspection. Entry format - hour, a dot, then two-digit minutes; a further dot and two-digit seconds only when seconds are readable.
1.04
